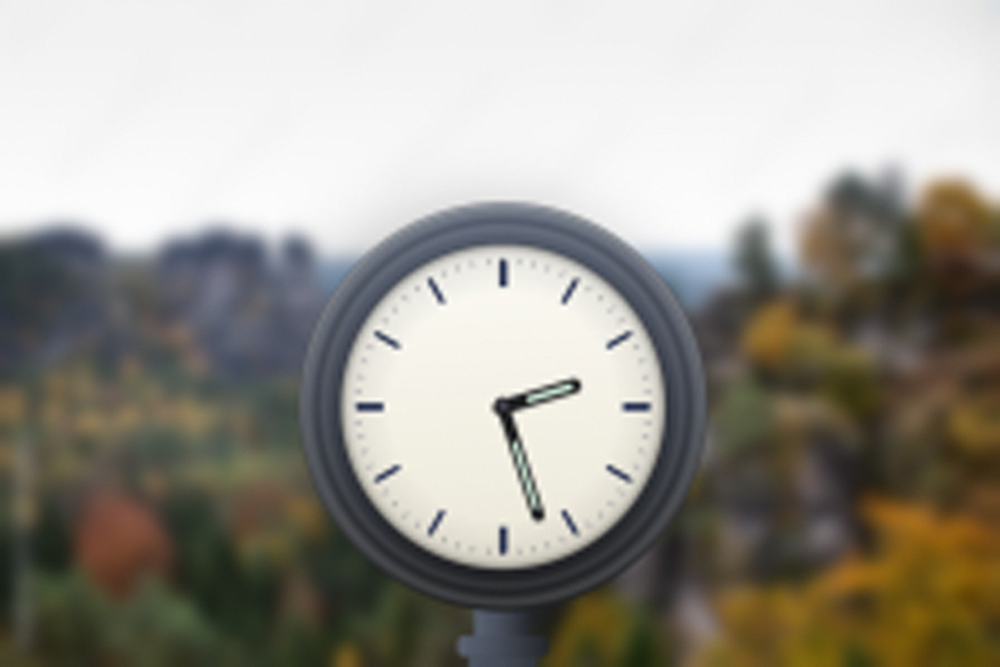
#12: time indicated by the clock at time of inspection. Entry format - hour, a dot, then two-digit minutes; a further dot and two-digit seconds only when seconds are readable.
2.27
